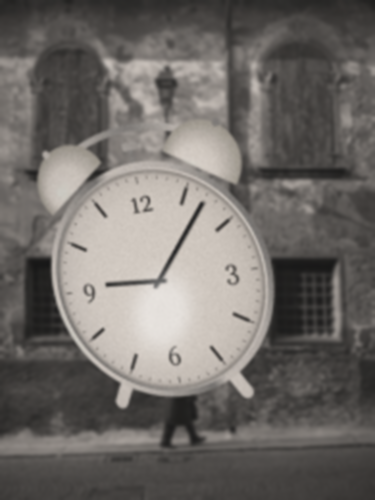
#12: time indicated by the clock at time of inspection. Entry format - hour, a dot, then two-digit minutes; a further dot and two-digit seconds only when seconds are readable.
9.07
